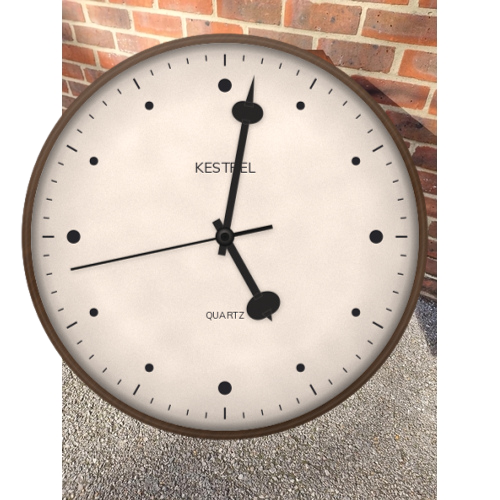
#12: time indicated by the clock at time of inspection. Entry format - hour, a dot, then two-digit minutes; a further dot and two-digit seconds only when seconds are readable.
5.01.43
